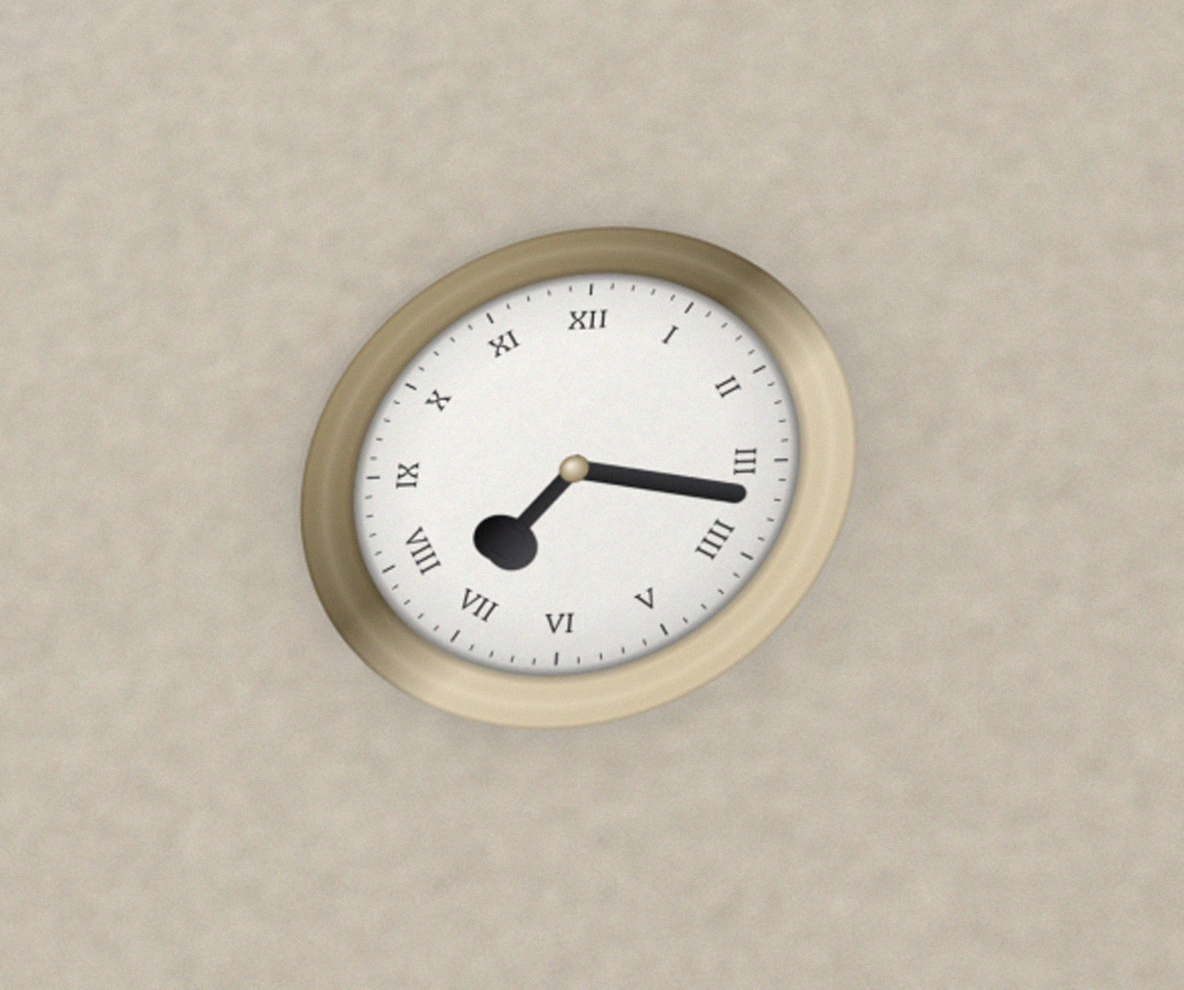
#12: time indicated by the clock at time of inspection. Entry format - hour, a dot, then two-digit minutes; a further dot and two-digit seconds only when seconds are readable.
7.17
